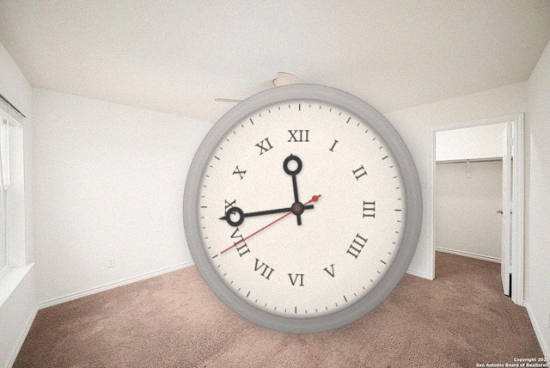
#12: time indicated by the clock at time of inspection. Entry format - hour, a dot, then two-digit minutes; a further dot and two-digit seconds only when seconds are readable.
11.43.40
